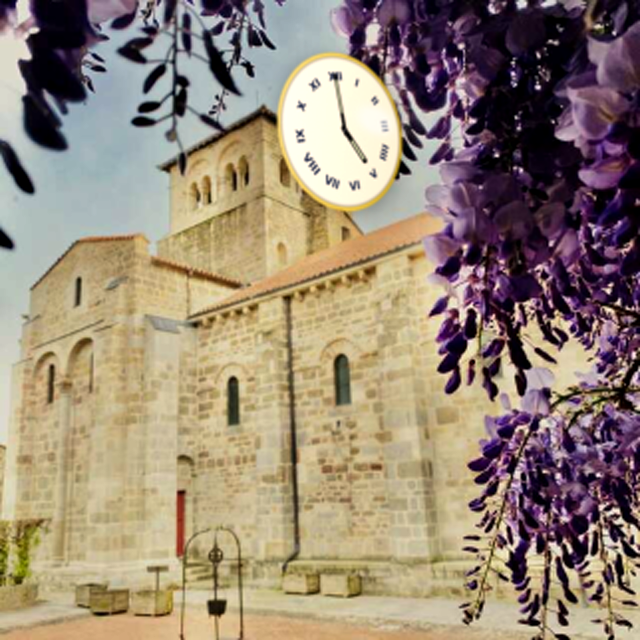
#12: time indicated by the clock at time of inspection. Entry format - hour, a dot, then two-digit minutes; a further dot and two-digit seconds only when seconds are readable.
5.00
